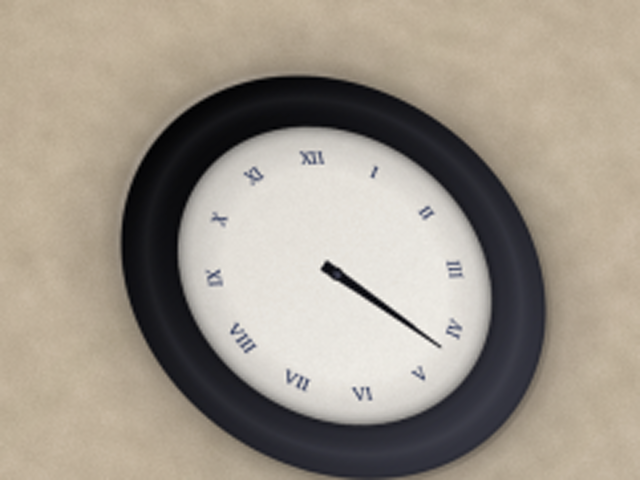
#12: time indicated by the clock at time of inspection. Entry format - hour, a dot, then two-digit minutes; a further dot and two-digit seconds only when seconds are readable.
4.22
